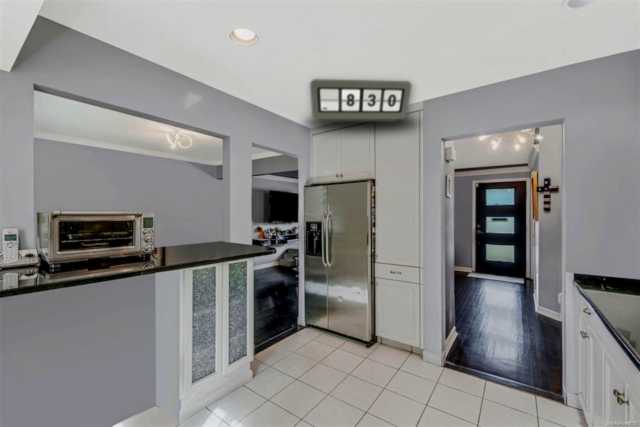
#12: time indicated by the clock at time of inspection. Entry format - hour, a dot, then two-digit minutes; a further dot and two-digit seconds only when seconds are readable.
8.30
